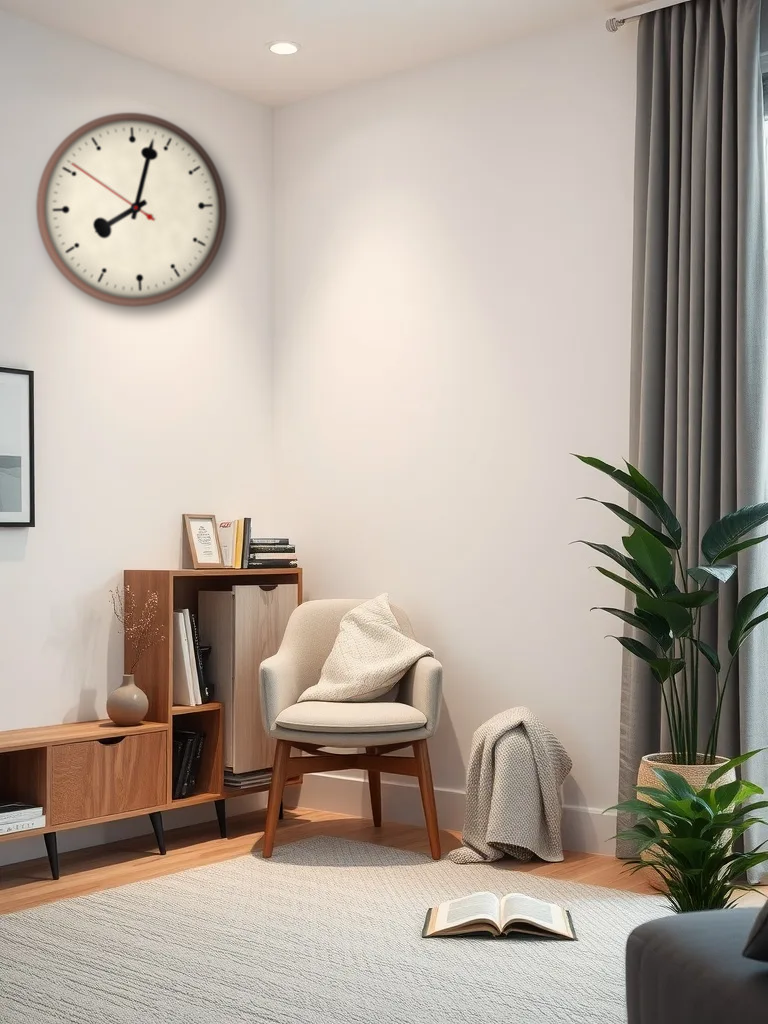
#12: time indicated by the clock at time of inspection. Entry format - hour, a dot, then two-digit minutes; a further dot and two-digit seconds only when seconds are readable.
8.02.51
